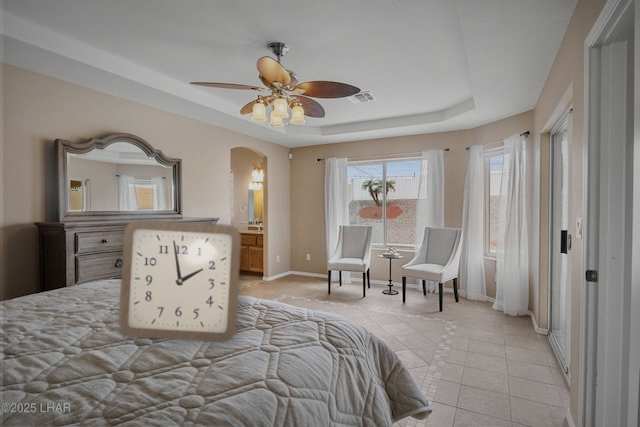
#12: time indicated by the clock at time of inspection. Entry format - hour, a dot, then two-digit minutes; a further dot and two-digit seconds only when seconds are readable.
1.58
